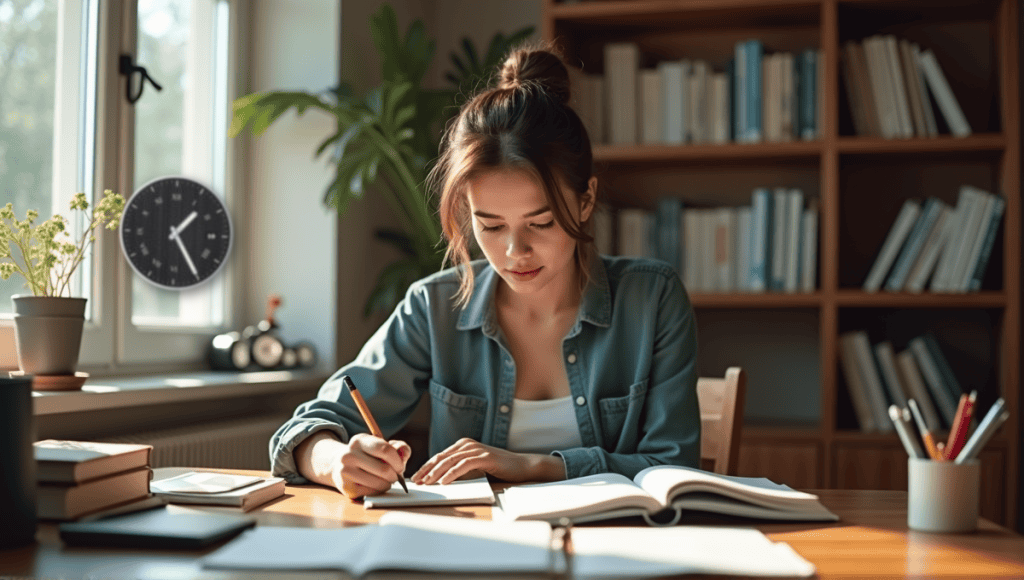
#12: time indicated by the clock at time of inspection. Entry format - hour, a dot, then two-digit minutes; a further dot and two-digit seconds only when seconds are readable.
1.25
